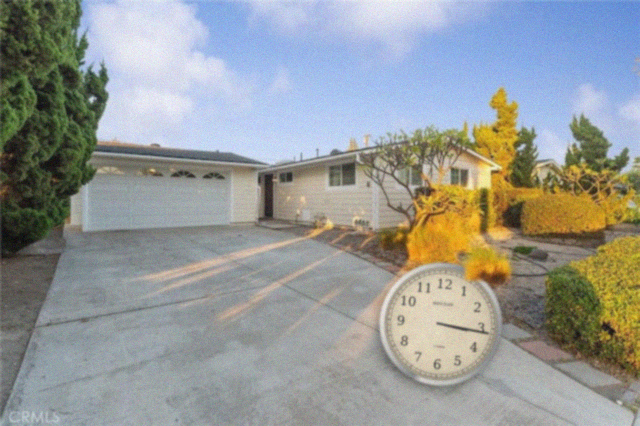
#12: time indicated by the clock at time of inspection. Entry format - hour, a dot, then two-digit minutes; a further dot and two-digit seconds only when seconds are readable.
3.16
